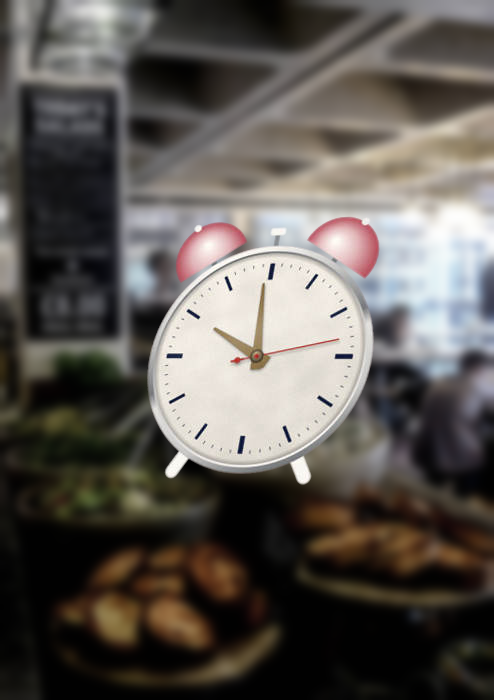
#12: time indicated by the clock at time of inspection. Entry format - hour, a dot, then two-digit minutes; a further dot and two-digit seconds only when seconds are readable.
9.59.13
